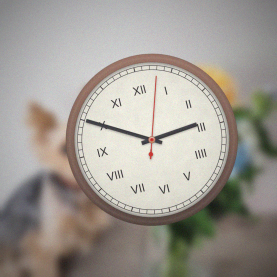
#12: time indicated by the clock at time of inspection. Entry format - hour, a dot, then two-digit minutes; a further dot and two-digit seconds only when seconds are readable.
2.50.03
